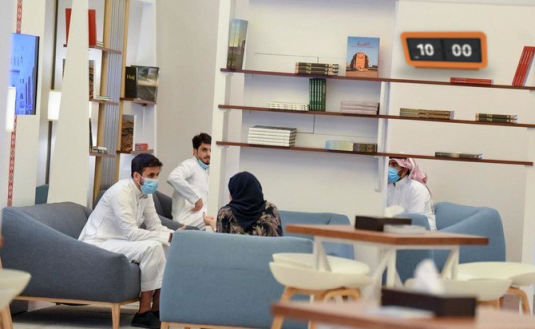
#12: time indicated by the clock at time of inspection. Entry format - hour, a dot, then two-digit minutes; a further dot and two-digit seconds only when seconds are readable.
10.00
